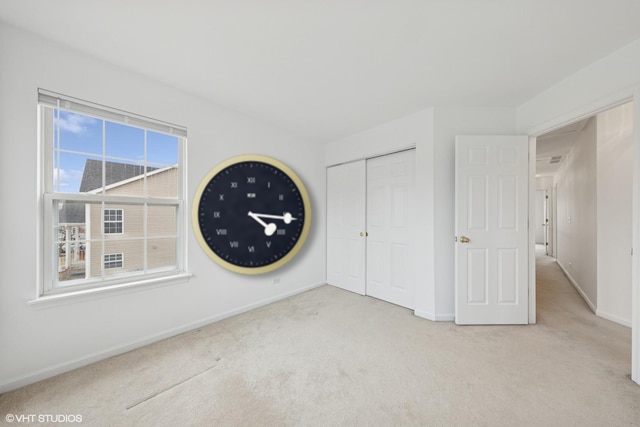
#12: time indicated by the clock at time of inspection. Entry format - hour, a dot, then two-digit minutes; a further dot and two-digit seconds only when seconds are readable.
4.16
